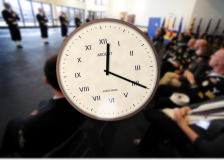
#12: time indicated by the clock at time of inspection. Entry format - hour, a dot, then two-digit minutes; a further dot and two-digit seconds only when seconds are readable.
12.20
